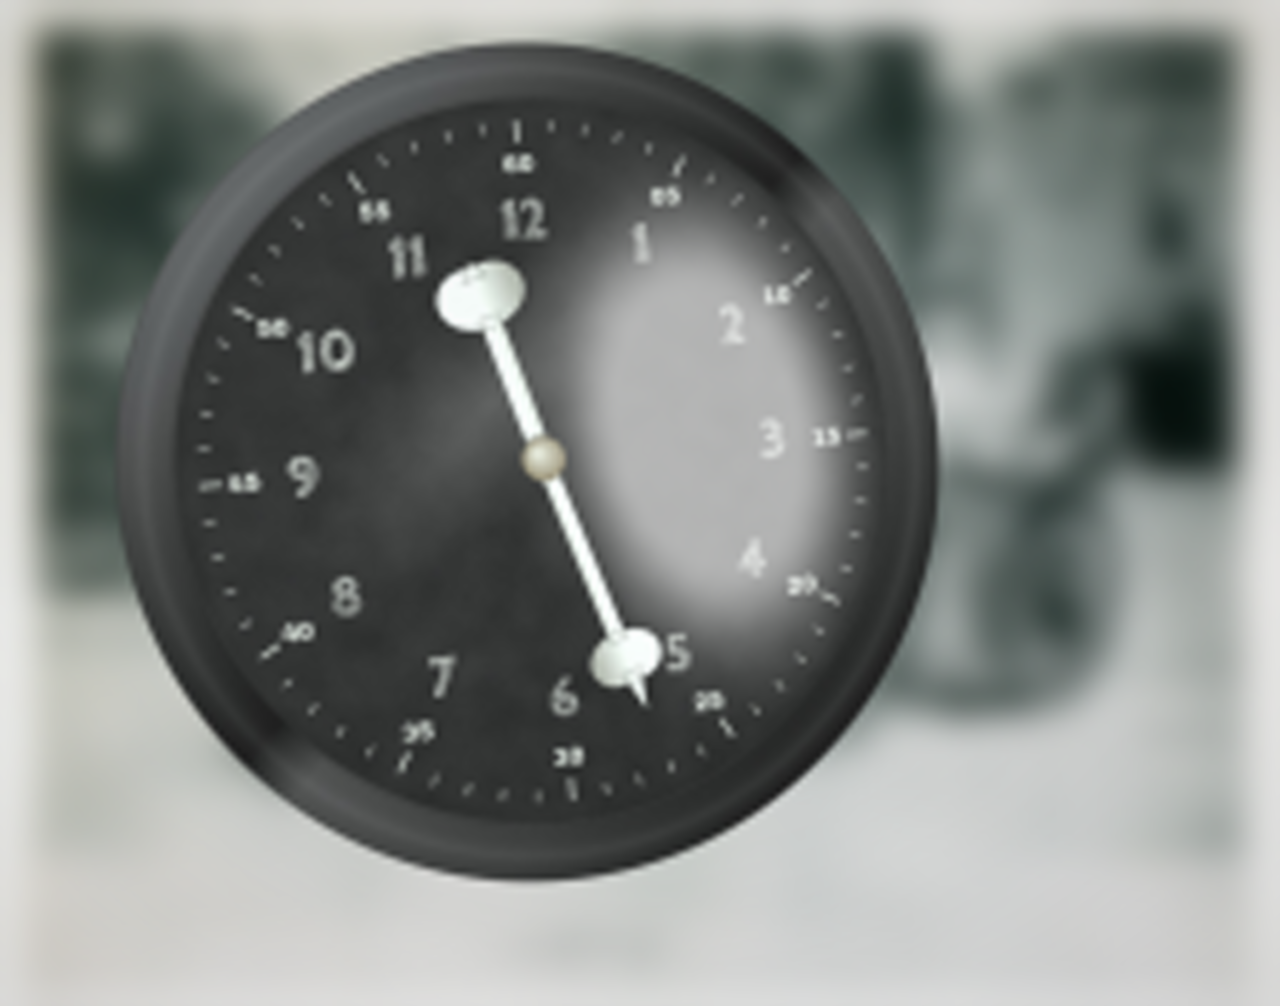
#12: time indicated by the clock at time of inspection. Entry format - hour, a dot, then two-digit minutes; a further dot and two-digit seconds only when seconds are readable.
11.27
